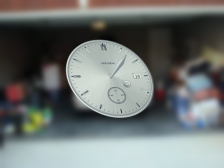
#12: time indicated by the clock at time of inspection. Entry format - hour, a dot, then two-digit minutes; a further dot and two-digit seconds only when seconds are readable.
4.07
